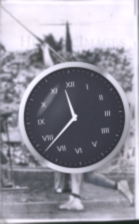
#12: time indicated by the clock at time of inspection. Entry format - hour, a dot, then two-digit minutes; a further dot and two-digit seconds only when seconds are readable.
11.38
